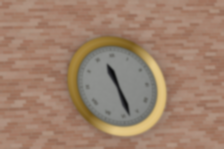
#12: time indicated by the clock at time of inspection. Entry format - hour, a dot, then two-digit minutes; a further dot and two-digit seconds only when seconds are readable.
11.28
